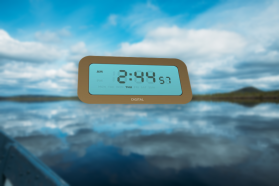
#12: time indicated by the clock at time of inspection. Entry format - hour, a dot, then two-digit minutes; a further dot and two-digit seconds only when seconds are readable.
2.44.57
